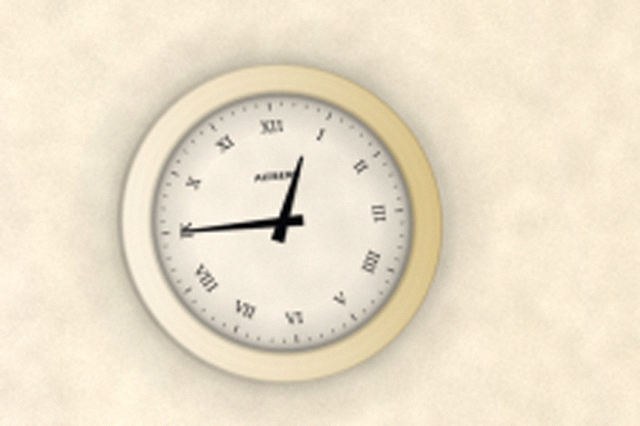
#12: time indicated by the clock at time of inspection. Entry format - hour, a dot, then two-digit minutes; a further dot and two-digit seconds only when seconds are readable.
12.45
